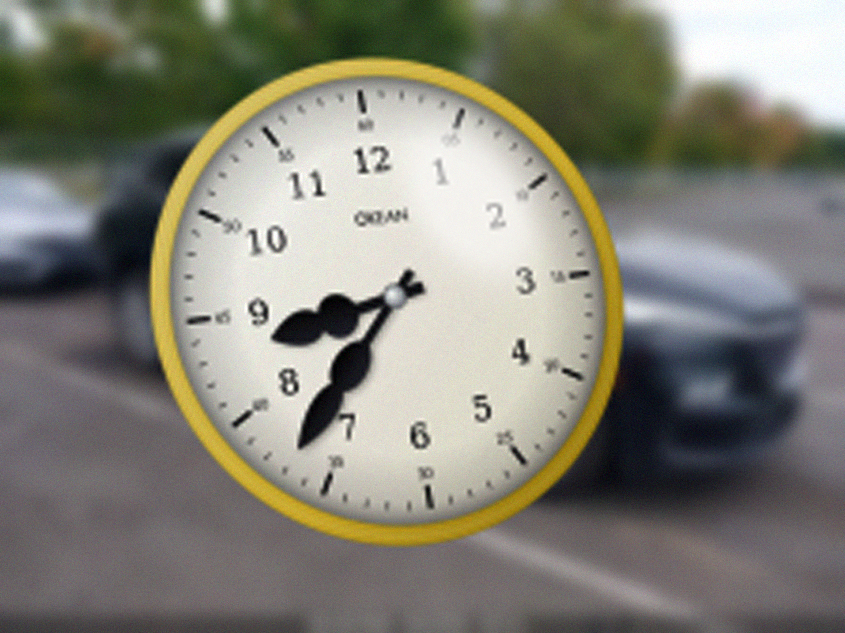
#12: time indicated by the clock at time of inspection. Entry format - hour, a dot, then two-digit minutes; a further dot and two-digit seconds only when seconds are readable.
8.37
